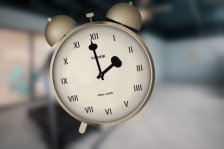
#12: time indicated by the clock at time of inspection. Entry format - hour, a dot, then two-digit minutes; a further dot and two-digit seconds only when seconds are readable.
1.59
